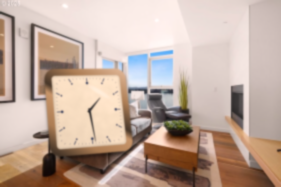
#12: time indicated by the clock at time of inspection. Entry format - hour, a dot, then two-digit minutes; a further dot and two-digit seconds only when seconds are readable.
1.29
